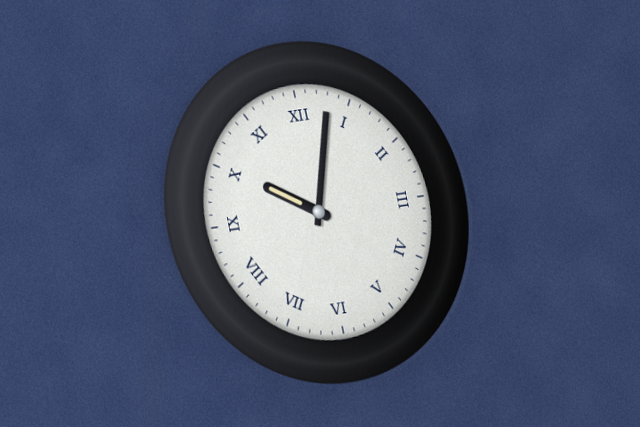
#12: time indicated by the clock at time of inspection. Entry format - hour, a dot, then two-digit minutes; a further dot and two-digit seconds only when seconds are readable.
10.03
